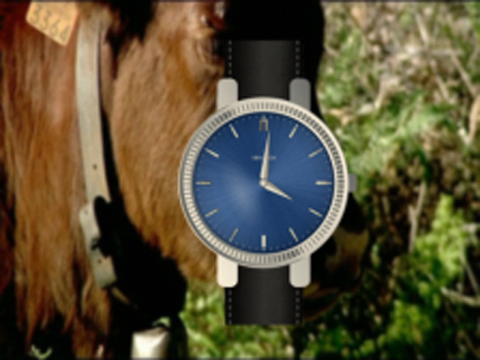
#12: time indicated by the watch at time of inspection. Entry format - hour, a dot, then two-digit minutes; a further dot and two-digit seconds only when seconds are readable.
4.01
